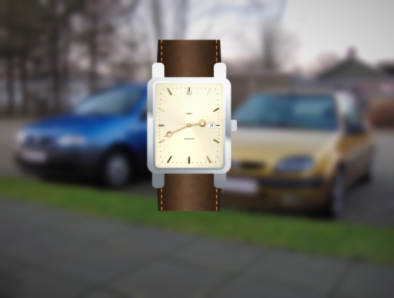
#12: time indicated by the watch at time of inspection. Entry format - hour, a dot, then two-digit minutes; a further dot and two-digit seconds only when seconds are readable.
2.41
